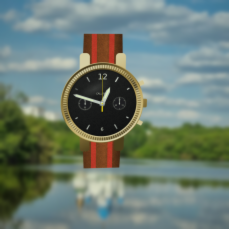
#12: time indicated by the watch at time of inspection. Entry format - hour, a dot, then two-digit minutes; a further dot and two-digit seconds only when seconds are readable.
12.48
